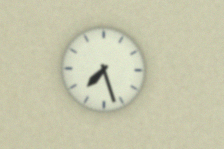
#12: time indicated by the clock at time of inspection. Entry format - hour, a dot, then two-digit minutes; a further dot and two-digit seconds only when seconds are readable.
7.27
